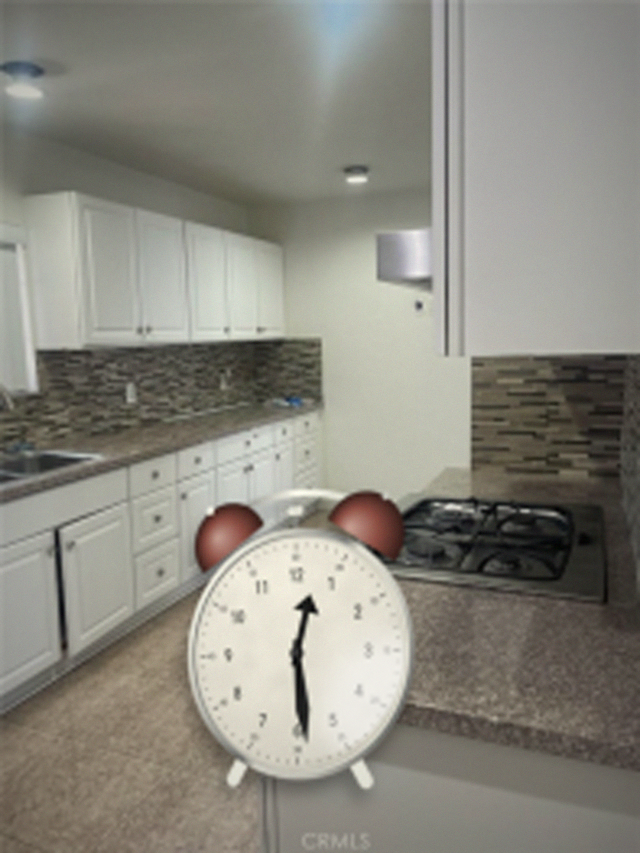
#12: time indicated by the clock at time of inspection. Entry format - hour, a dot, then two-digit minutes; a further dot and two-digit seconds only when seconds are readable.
12.29
